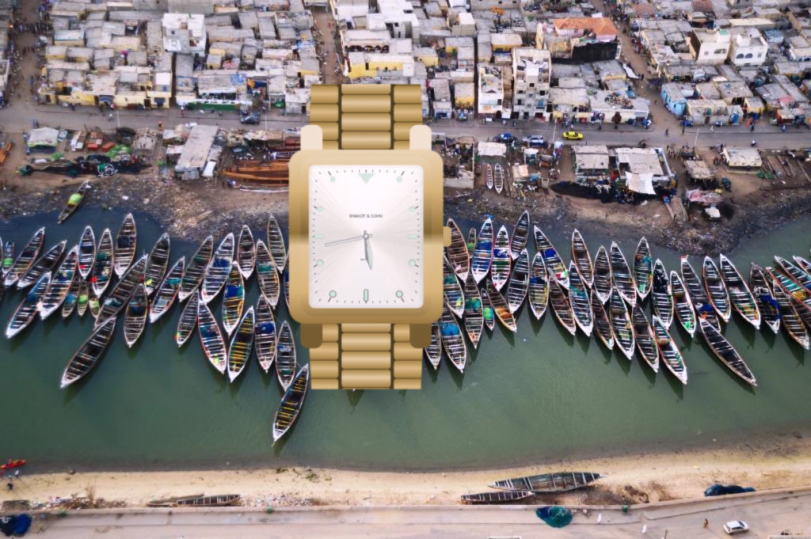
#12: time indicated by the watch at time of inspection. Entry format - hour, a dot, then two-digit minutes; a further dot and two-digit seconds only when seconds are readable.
5.43
